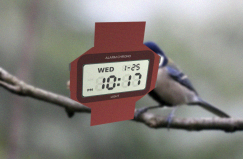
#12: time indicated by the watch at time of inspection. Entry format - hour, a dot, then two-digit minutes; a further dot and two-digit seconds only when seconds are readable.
10.17
